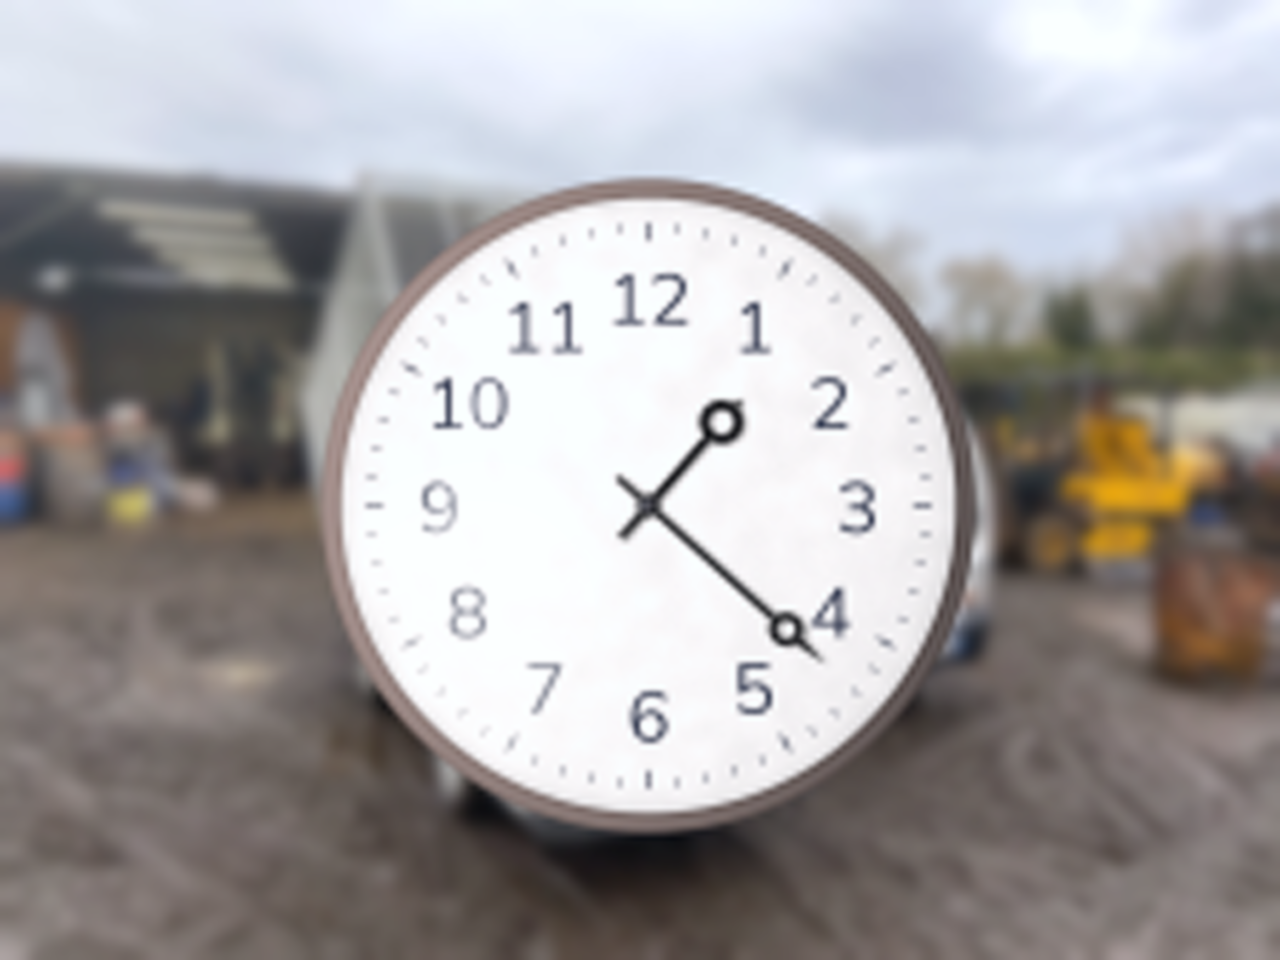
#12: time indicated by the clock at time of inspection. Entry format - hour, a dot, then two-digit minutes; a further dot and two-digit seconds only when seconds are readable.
1.22
